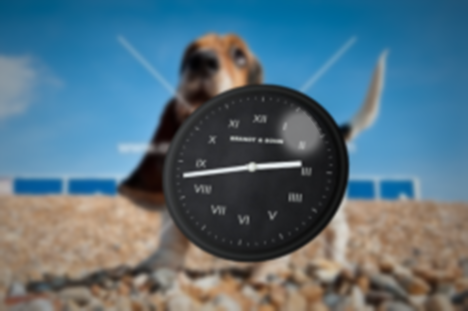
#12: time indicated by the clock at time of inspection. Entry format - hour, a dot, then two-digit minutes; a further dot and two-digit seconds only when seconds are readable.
2.43
